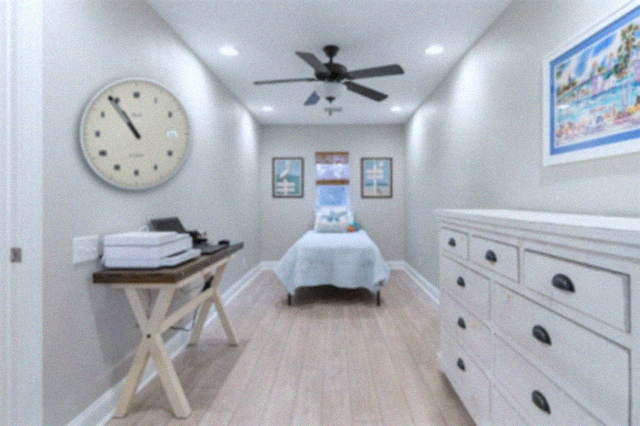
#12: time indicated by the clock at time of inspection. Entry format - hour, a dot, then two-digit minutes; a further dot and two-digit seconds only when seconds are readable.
10.54
